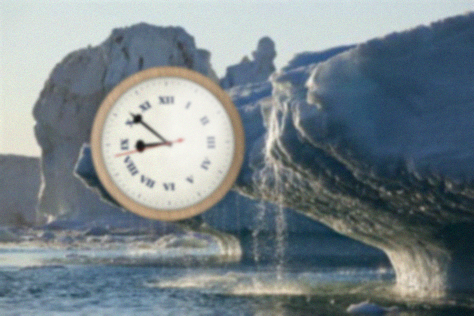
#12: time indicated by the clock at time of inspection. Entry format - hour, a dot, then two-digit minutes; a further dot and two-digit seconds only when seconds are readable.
8.51.43
